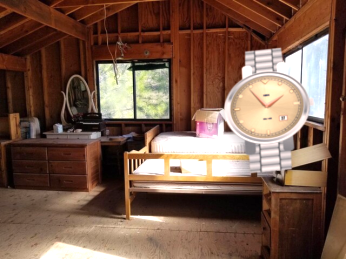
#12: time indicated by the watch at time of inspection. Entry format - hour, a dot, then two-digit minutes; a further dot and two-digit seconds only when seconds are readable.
1.54
